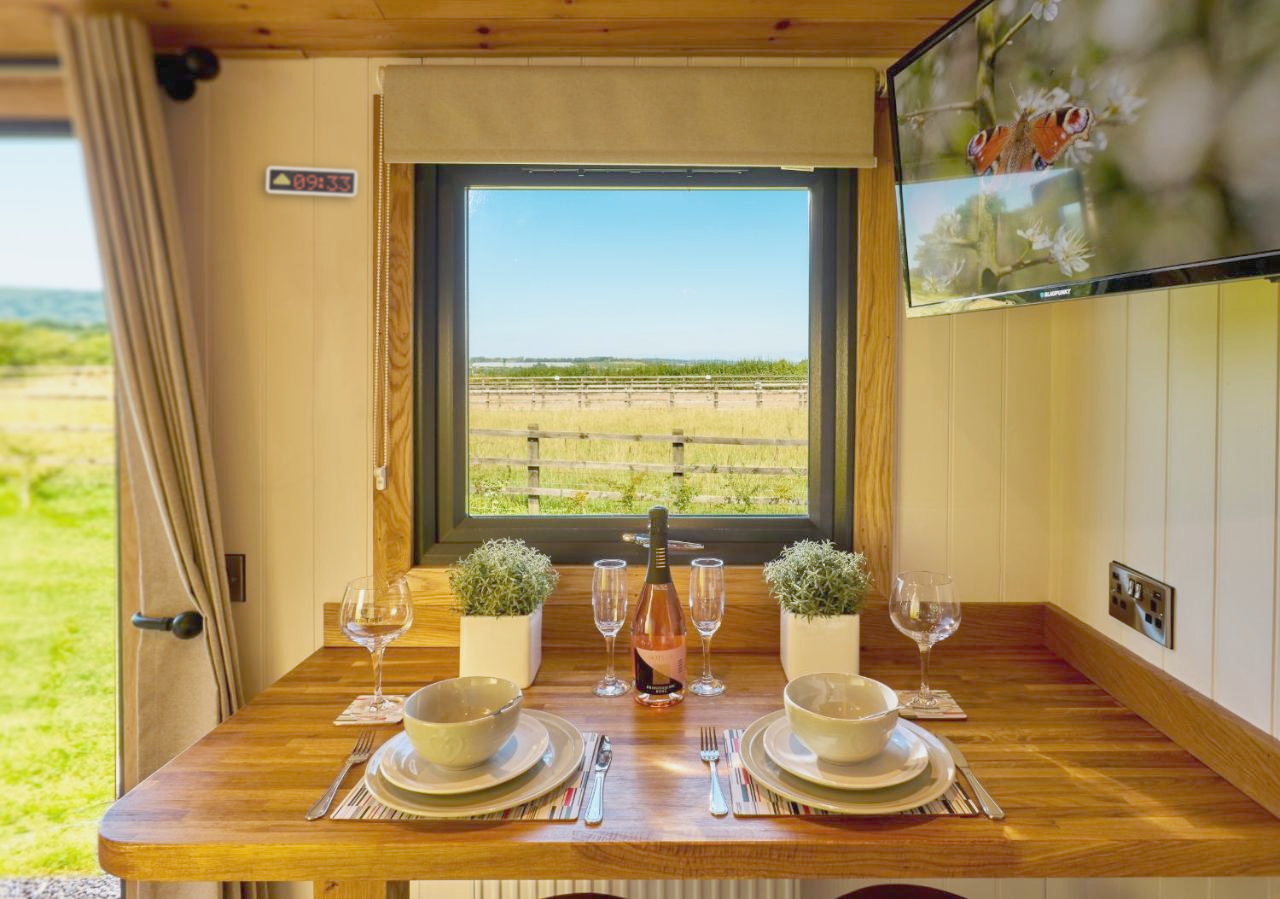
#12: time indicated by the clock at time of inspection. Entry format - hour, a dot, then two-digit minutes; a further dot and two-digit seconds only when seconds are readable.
9.33
